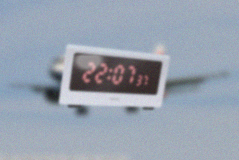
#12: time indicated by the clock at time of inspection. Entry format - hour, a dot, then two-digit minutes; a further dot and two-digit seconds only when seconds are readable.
22.07
